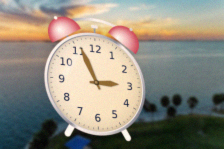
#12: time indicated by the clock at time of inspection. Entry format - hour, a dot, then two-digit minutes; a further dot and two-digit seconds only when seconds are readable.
2.56
